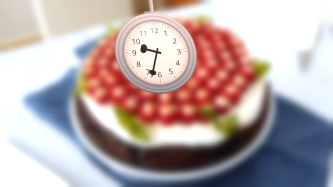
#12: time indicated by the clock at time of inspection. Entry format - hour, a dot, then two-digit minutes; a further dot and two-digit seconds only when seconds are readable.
9.33
